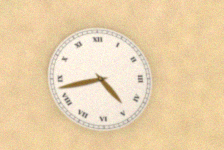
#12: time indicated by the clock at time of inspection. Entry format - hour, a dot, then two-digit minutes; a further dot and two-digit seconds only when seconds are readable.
4.43
